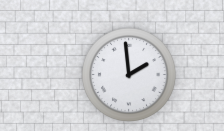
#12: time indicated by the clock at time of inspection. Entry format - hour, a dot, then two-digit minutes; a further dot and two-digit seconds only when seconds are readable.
1.59
